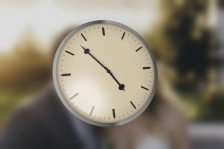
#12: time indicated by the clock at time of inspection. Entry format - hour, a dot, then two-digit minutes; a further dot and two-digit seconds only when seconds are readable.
4.53
